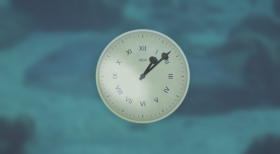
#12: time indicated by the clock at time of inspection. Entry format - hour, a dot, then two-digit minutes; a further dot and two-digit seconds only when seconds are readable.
1.08
